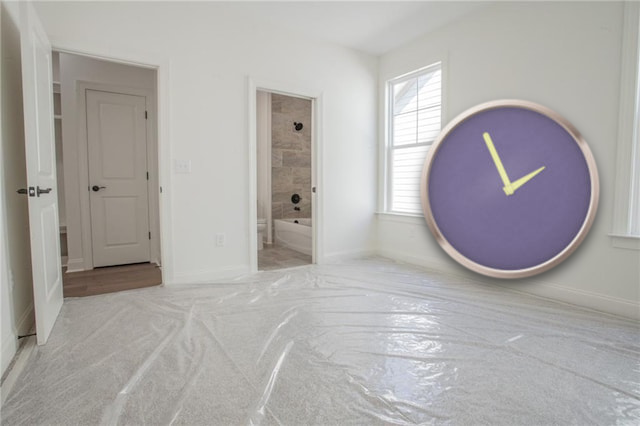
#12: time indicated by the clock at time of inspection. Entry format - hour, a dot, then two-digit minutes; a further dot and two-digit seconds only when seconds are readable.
1.56
